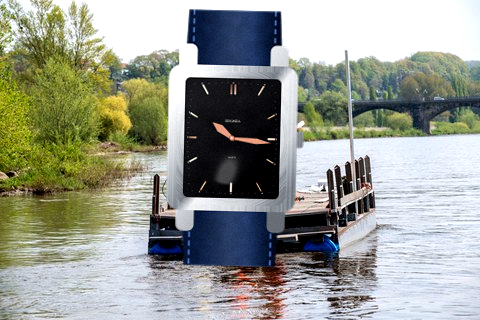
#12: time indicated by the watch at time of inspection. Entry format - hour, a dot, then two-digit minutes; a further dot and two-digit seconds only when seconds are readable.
10.16
